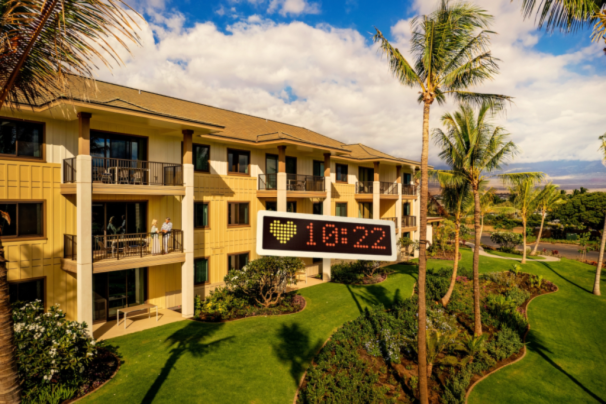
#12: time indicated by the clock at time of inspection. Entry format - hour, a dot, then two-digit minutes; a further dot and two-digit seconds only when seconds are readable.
10.22
